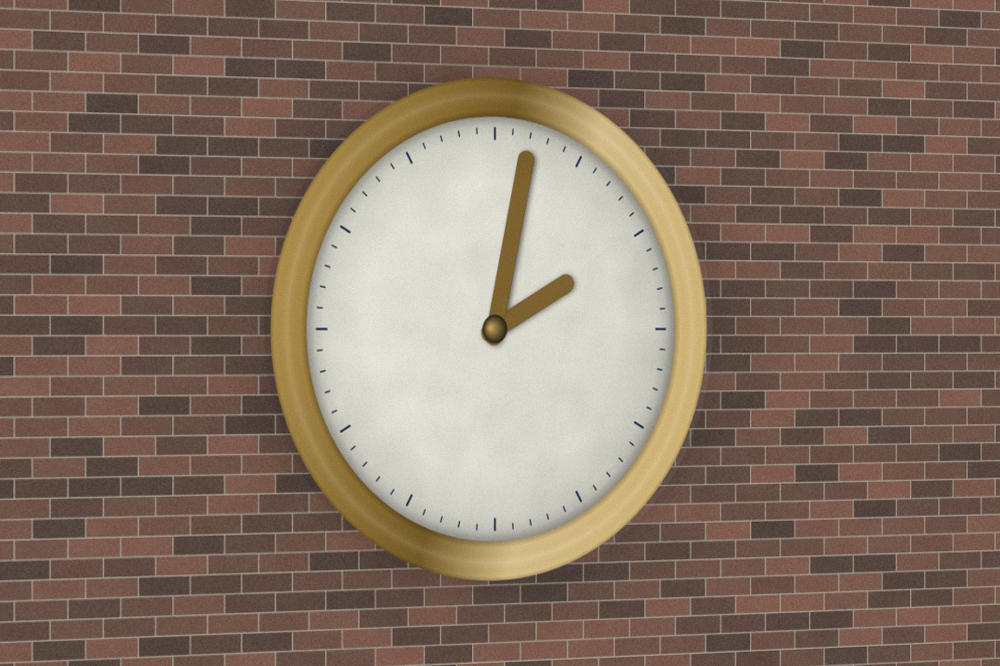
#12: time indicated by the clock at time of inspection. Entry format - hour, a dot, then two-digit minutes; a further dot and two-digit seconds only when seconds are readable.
2.02
